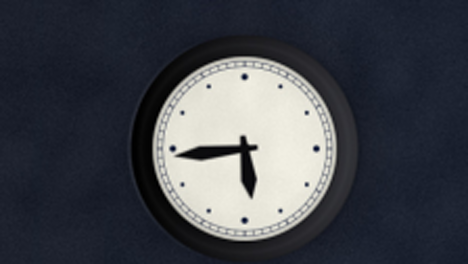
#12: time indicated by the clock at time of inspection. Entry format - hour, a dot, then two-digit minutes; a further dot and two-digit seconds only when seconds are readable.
5.44
